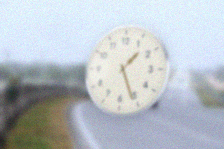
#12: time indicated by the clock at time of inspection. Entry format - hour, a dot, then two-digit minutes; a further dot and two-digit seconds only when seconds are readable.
1.26
